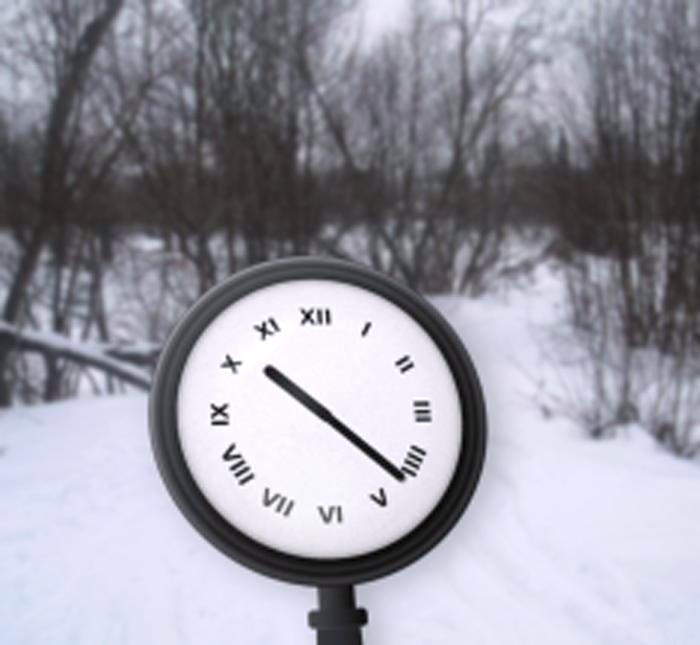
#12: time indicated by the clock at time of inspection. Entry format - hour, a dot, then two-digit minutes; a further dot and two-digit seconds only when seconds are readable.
10.22
